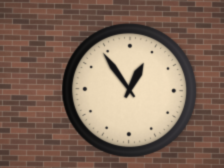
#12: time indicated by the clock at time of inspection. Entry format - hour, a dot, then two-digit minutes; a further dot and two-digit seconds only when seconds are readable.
12.54
